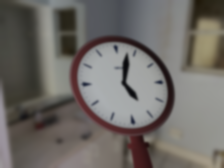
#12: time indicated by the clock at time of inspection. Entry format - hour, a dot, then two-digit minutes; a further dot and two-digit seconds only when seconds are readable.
5.03
